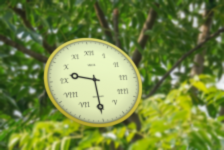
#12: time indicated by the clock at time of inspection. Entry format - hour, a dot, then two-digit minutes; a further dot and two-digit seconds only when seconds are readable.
9.30
